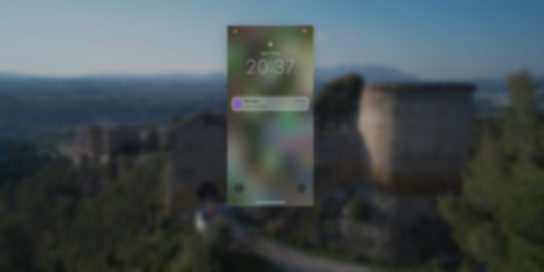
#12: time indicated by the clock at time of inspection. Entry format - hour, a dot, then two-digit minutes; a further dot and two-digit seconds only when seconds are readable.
20.37
